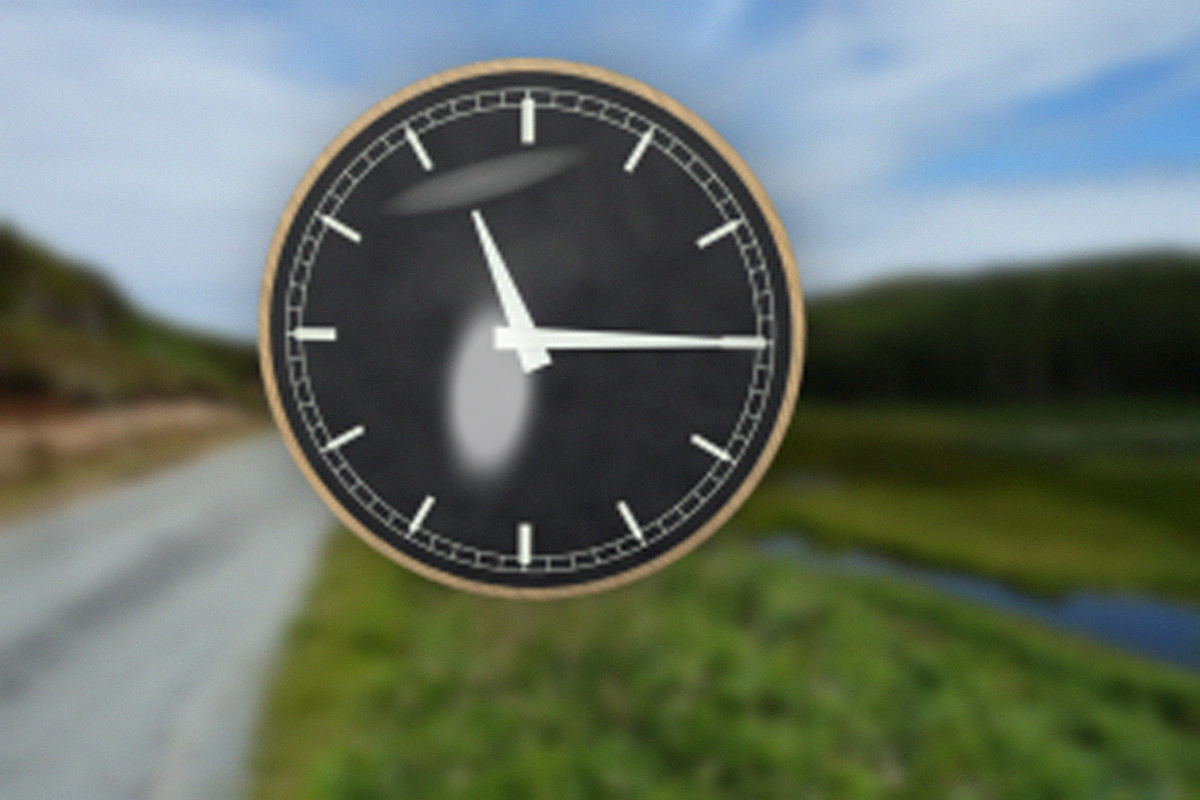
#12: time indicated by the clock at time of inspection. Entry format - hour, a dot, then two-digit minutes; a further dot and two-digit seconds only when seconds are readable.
11.15
